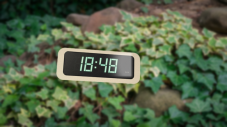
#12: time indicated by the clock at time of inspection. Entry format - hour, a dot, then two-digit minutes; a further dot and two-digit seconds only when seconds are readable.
18.48
